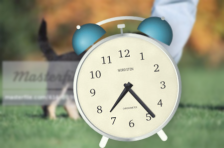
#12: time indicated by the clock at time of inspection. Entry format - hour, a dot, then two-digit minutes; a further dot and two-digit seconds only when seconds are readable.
7.24
